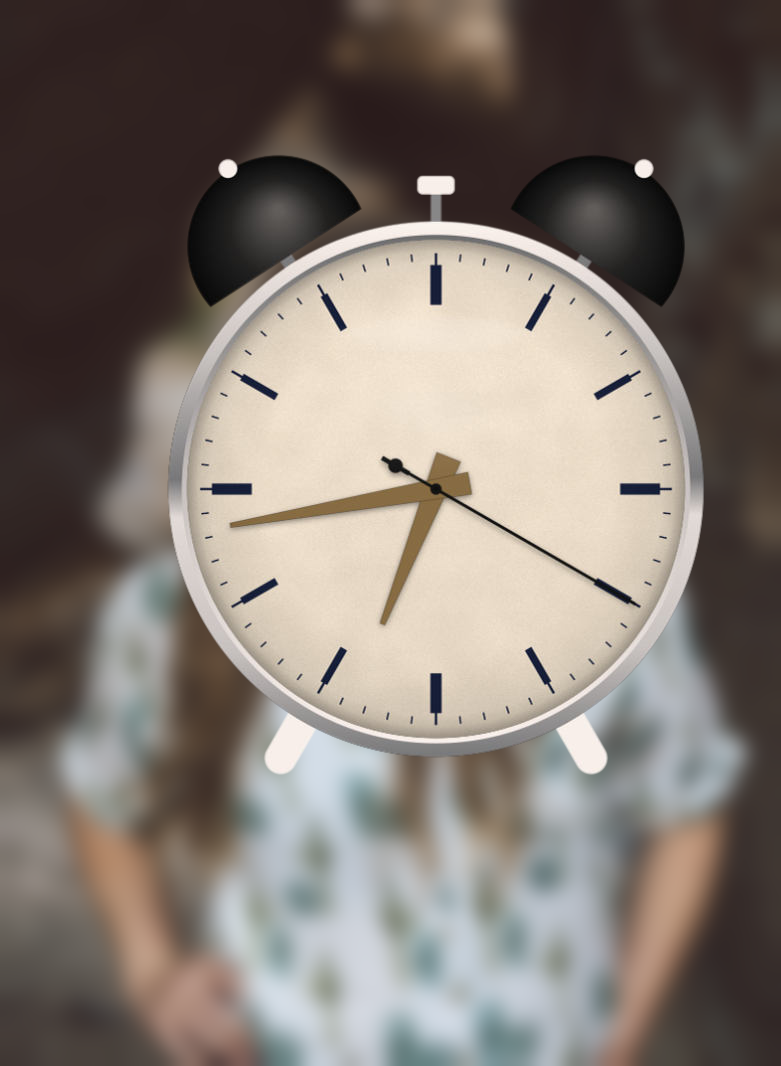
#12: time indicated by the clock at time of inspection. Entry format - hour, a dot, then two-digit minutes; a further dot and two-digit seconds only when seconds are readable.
6.43.20
